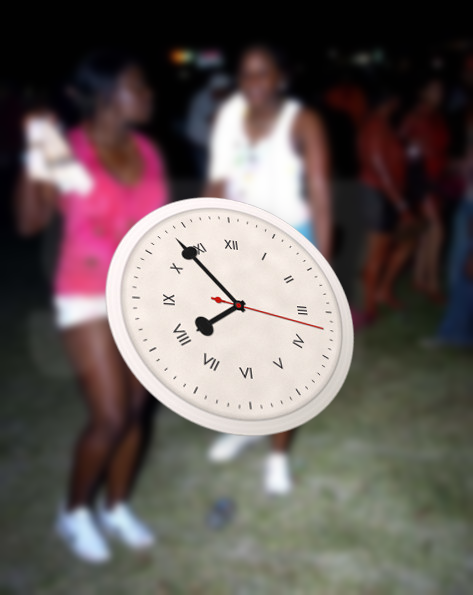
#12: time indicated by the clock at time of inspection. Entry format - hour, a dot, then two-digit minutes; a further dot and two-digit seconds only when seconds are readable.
7.53.17
